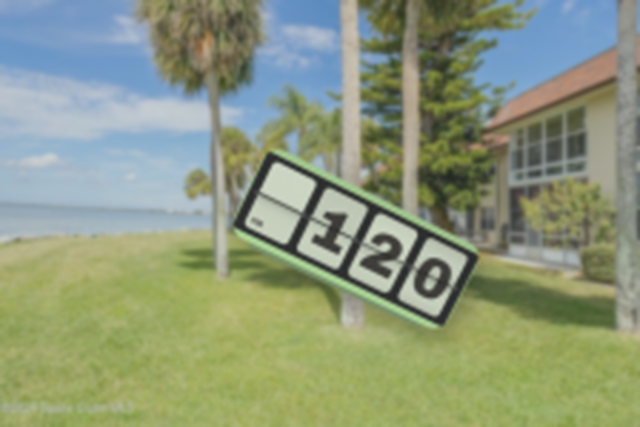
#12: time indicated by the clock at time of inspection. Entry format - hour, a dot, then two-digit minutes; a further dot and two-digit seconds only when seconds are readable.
1.20
